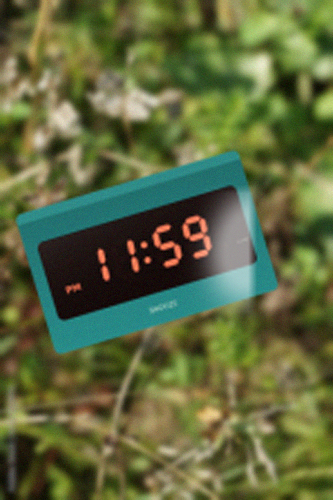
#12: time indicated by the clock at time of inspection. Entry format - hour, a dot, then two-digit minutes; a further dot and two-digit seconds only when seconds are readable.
11.59
